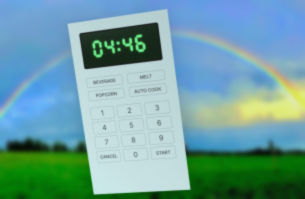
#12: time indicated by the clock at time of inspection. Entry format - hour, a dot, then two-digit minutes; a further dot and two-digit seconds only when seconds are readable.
4.46
